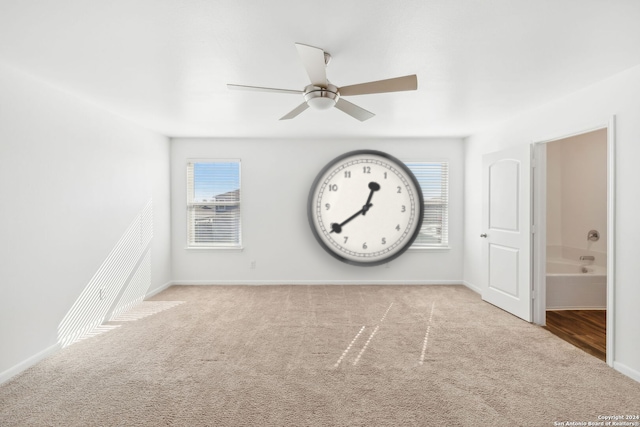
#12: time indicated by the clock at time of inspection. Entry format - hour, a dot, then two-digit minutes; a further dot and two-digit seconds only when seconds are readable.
12.39
